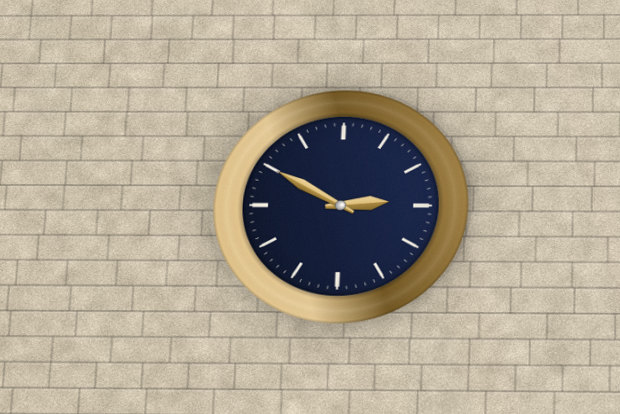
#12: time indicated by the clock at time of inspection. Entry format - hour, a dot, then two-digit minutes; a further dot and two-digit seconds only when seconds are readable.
2.50
